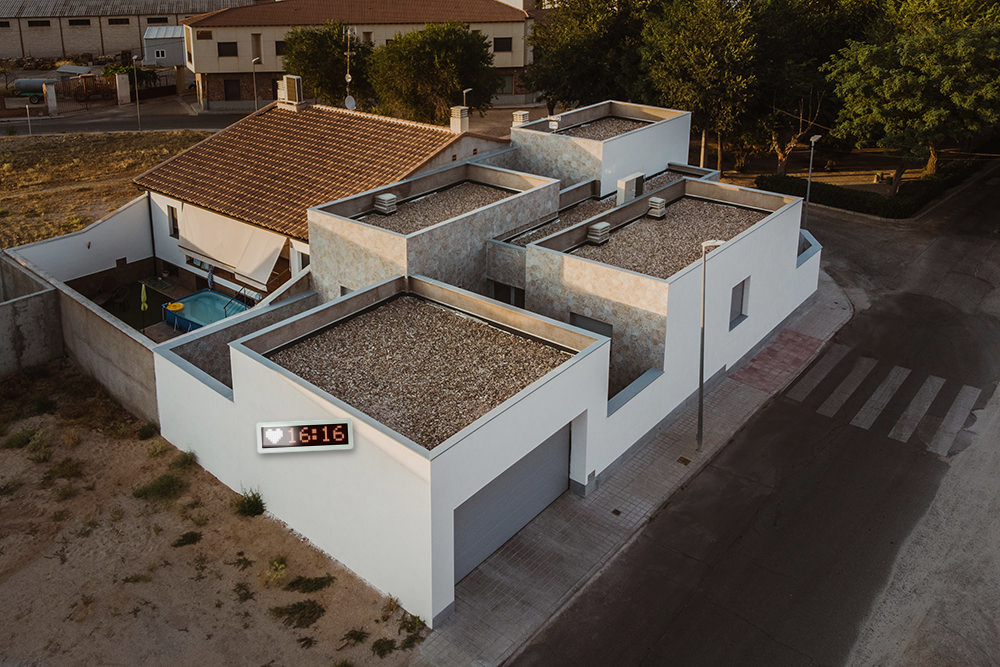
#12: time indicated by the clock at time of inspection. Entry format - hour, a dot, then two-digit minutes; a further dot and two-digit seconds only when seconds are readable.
16.16
